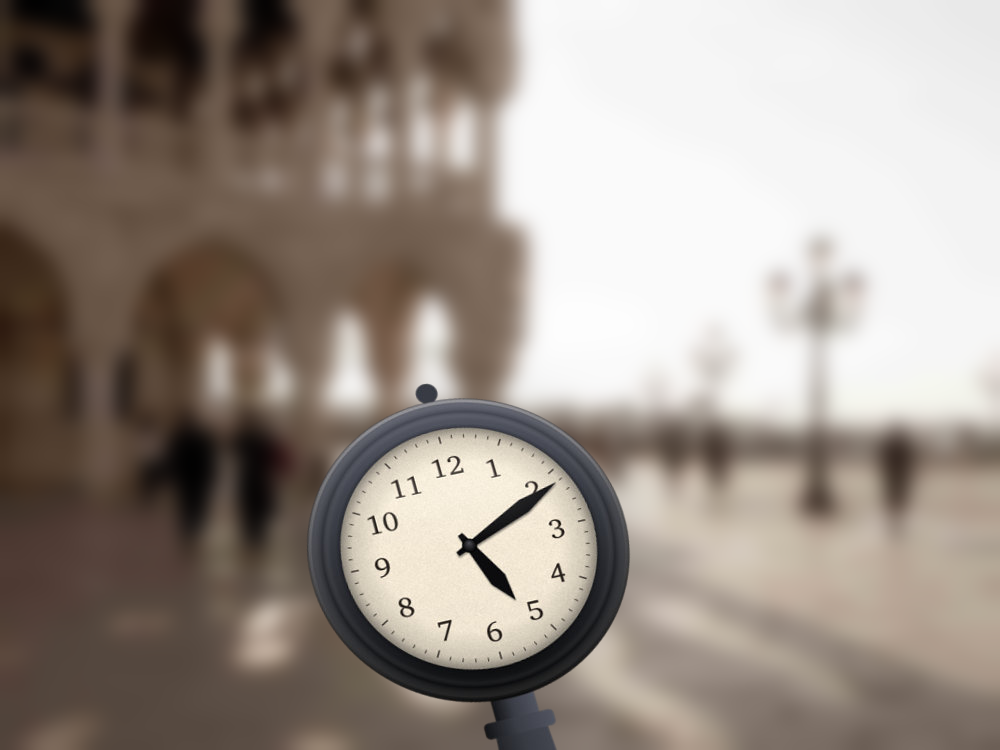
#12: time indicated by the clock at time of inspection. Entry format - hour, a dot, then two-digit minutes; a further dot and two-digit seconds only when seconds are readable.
5.11
